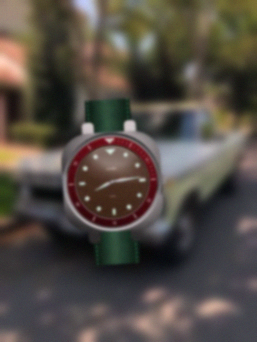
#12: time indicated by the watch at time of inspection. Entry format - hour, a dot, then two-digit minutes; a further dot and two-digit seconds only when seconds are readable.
8.14
